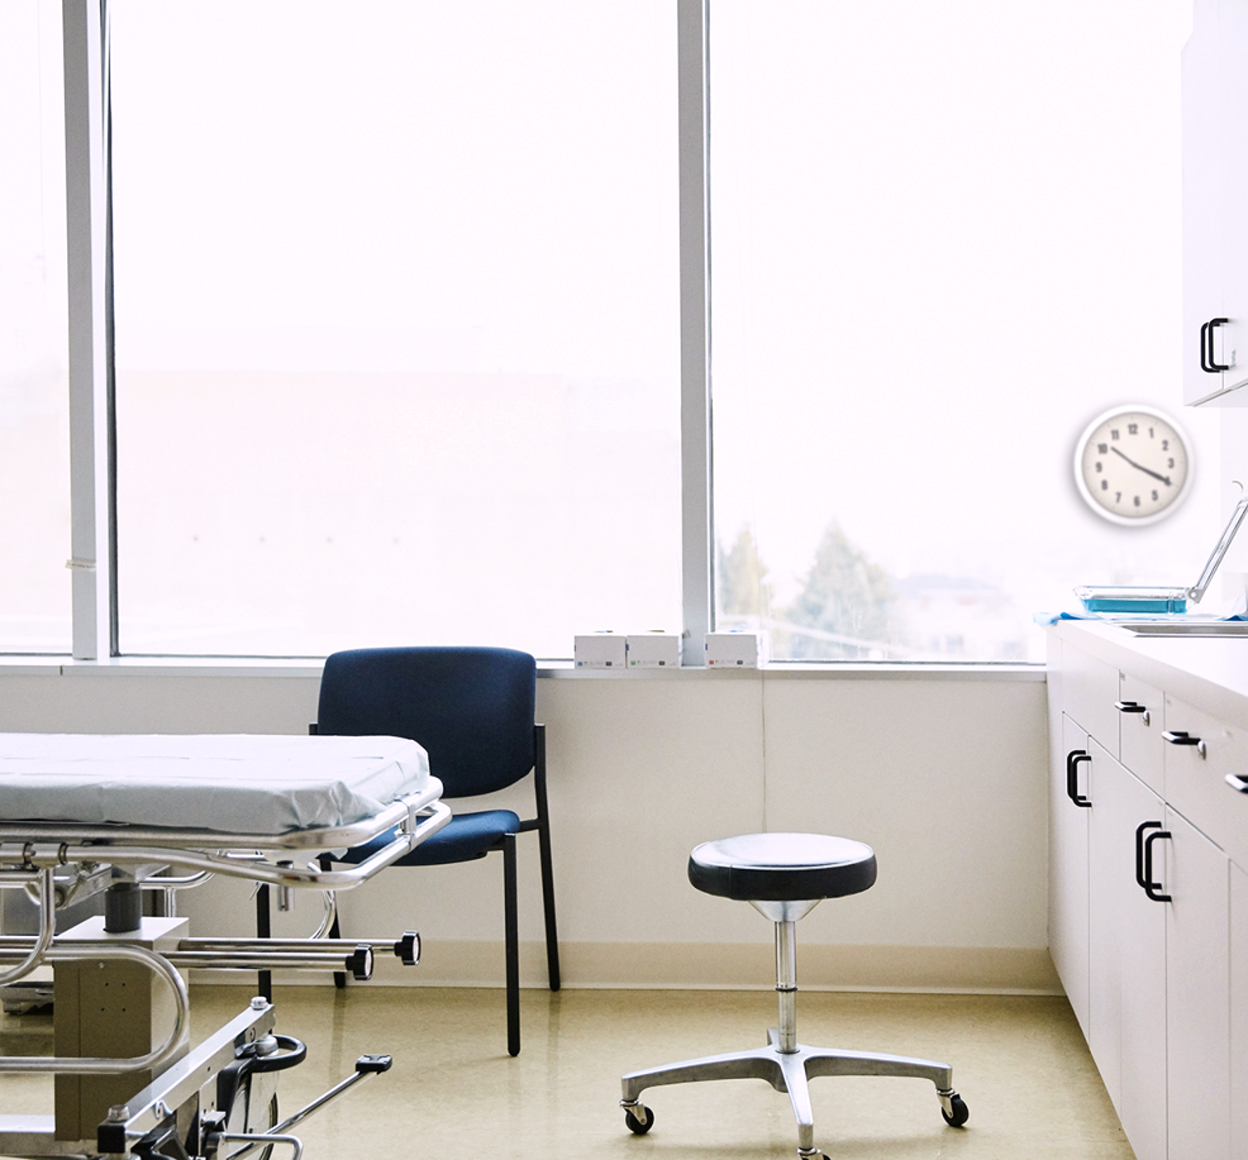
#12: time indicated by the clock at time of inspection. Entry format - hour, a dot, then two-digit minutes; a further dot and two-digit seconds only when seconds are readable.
10.20
